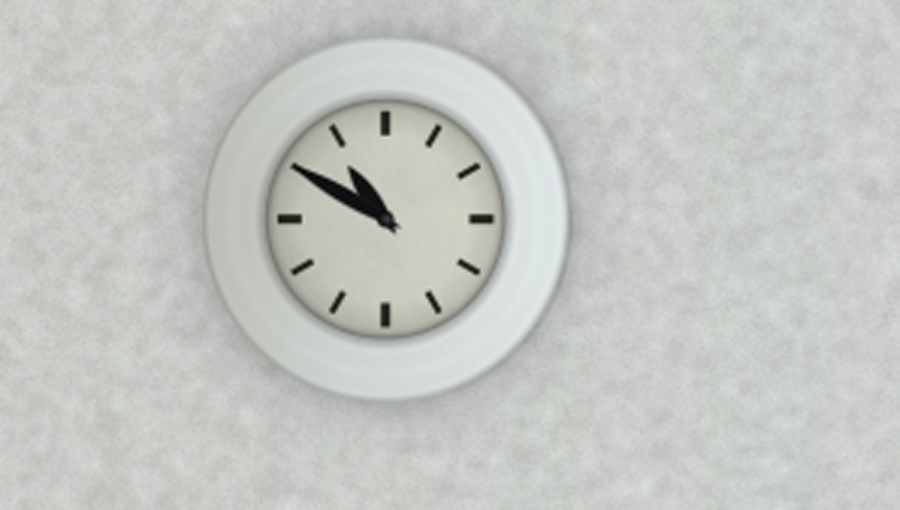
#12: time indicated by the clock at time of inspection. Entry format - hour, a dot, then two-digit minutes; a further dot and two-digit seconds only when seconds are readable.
10.50
